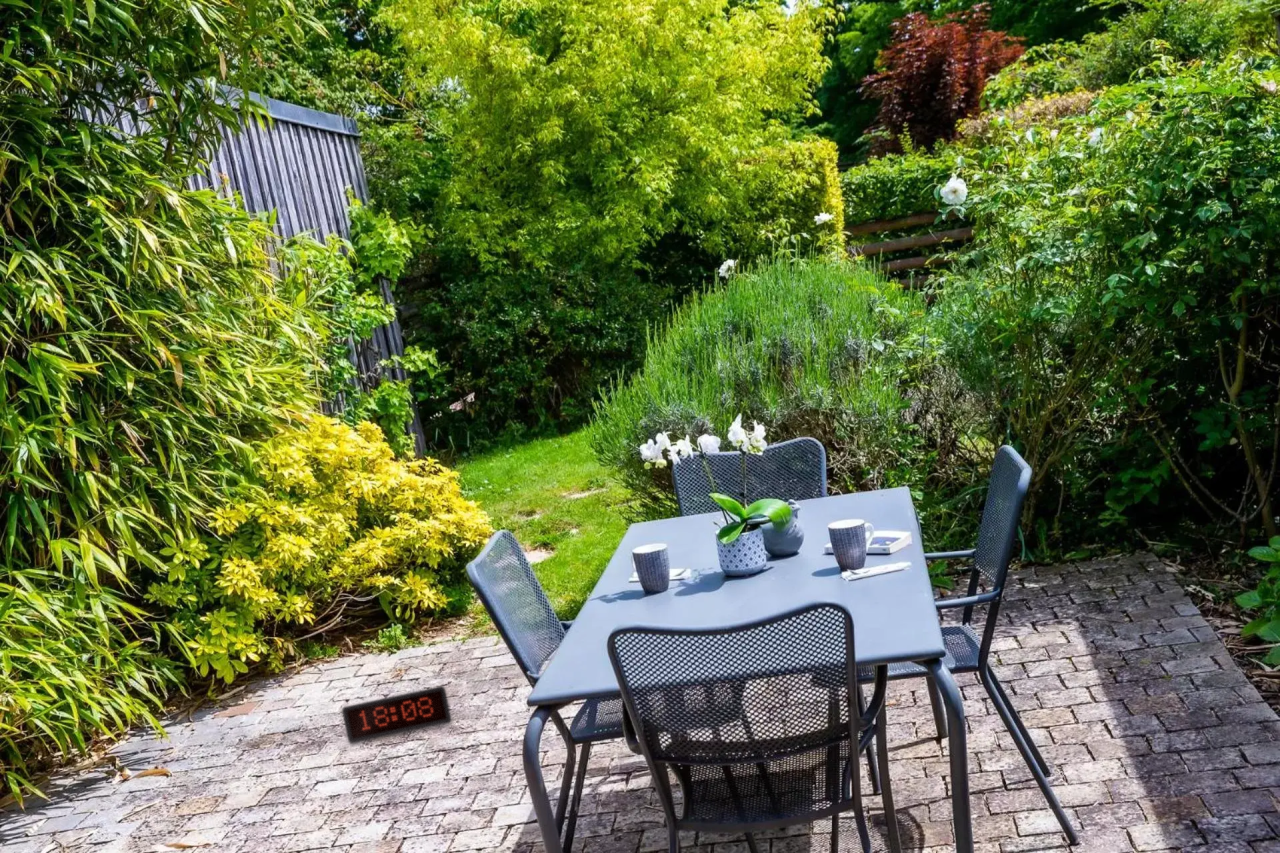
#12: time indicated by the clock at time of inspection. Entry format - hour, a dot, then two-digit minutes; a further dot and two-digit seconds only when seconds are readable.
18.08
